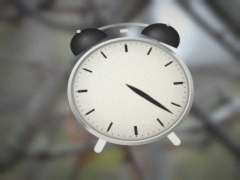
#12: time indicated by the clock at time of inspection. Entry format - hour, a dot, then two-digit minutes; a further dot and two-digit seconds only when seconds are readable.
4.22
